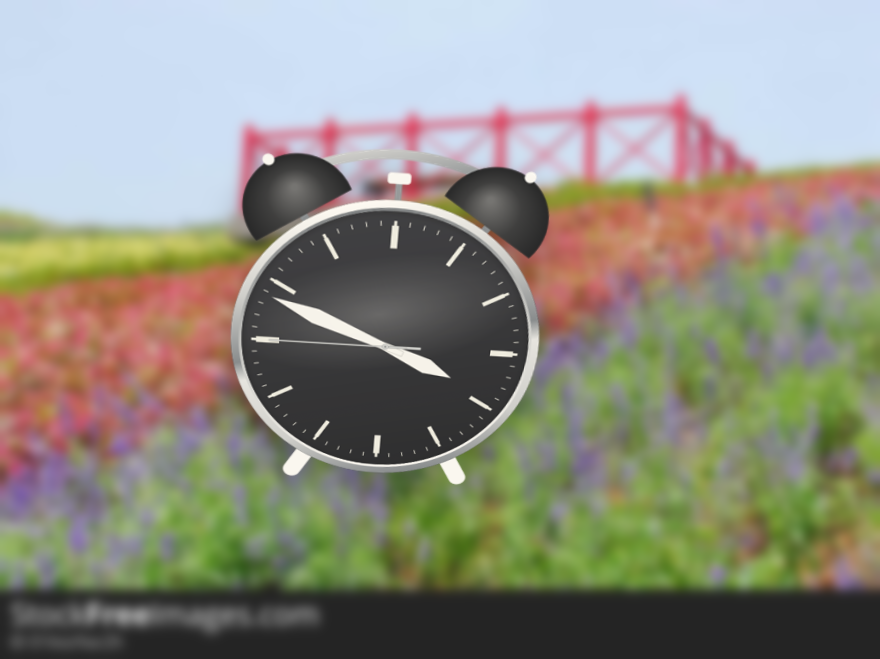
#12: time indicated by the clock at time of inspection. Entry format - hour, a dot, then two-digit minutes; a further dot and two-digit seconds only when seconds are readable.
3.48.45
